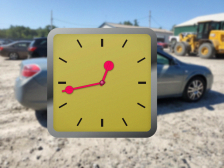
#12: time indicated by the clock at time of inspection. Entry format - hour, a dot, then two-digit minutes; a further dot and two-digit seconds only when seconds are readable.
12.43
